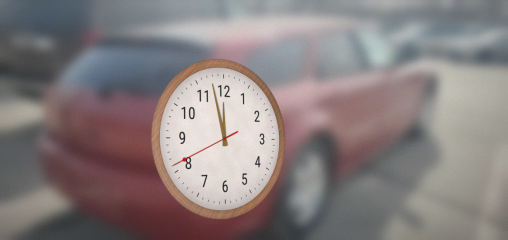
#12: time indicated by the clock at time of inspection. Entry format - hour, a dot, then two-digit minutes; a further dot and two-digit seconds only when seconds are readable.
11.57.41
